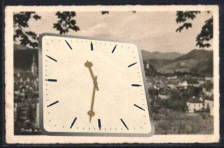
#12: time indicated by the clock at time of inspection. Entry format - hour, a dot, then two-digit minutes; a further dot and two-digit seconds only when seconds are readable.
11.32
